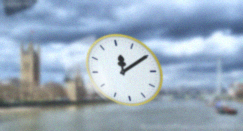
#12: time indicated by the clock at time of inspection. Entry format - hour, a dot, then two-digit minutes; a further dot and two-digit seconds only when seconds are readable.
12.10
